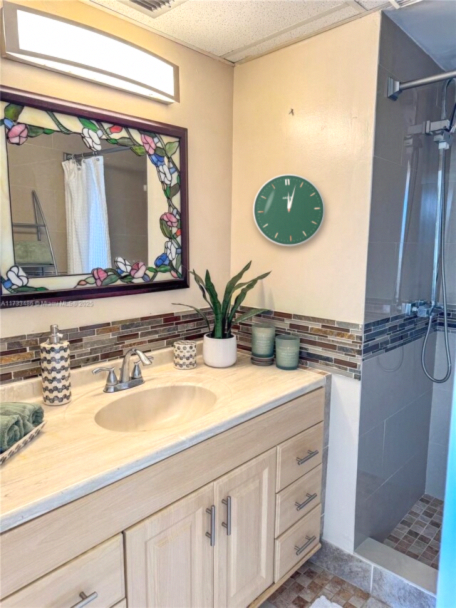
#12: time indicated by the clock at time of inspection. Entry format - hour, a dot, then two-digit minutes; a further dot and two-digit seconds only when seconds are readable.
12.03
